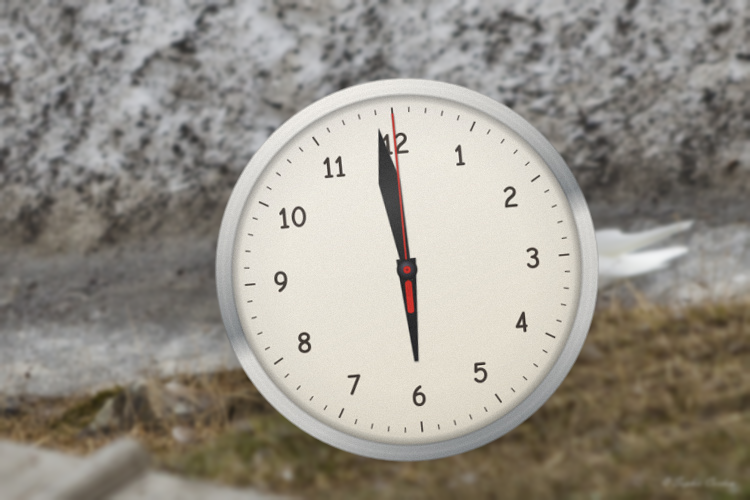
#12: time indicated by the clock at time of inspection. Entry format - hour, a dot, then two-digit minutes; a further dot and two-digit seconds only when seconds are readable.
5.59.00
